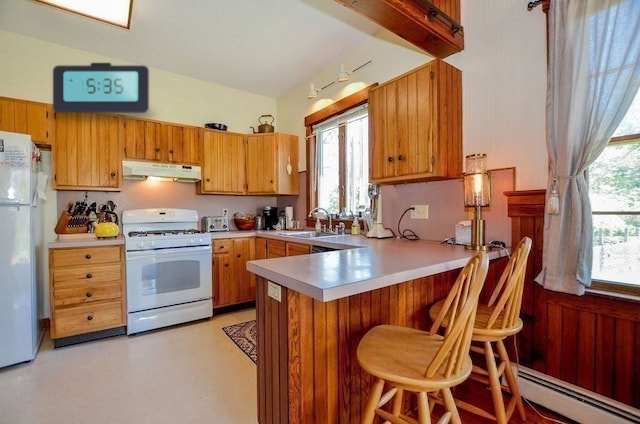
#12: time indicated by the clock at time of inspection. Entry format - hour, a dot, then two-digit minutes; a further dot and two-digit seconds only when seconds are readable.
5.35
